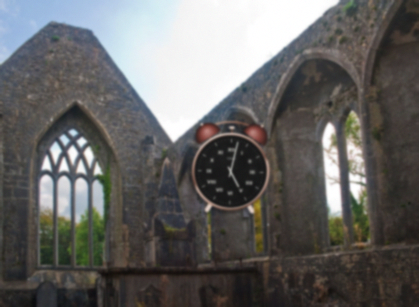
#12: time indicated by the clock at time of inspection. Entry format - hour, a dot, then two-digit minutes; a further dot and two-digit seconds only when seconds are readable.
5.02
